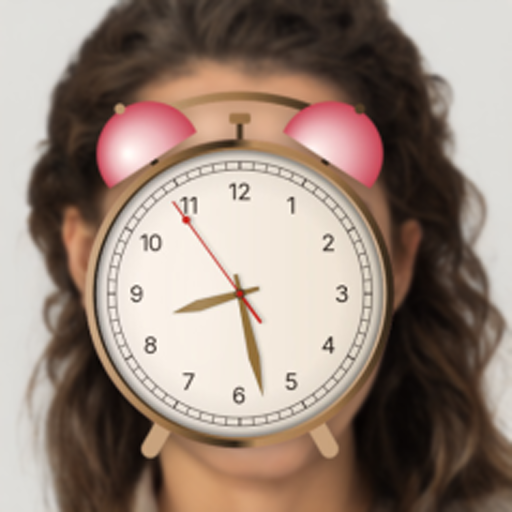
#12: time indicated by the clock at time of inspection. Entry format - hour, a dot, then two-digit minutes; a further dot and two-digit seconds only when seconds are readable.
8.27.54
